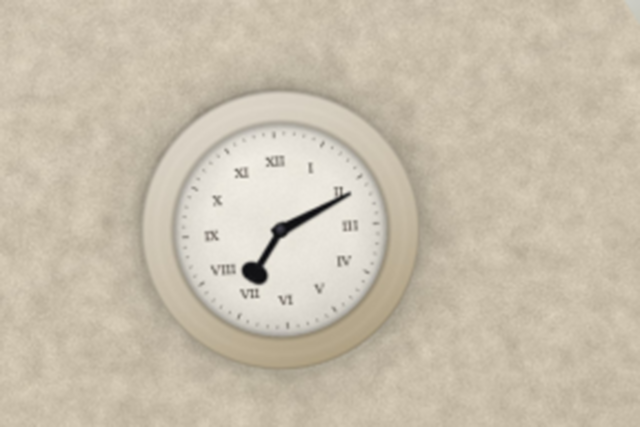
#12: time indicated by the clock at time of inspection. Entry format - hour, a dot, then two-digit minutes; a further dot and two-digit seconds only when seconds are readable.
7.11
